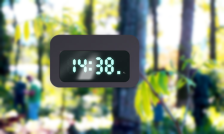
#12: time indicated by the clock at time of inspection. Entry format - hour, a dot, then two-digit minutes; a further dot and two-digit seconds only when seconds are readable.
14.38
